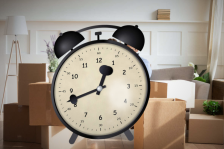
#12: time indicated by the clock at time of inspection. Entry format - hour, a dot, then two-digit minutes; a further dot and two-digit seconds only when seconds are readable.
12.42
